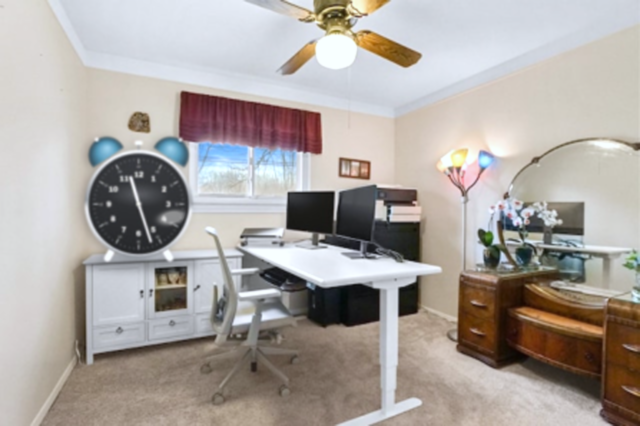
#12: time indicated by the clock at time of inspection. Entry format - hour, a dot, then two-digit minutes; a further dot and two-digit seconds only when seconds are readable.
11.27
